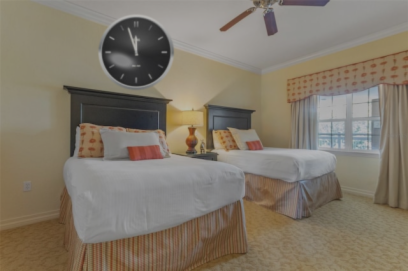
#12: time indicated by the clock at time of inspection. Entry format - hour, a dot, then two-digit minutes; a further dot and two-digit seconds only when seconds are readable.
11.57
